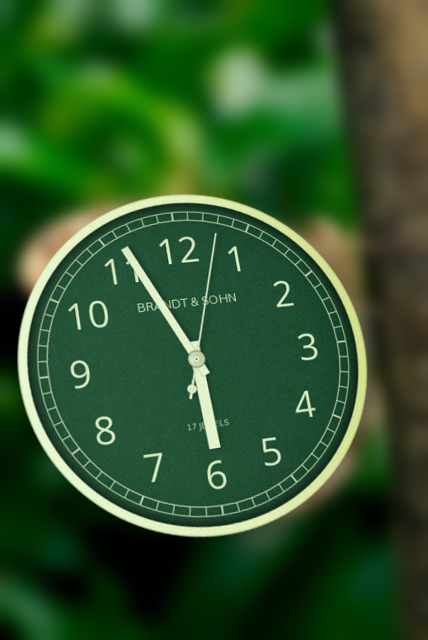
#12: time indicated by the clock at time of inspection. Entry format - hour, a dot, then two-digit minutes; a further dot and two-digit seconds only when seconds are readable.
5.56.03
